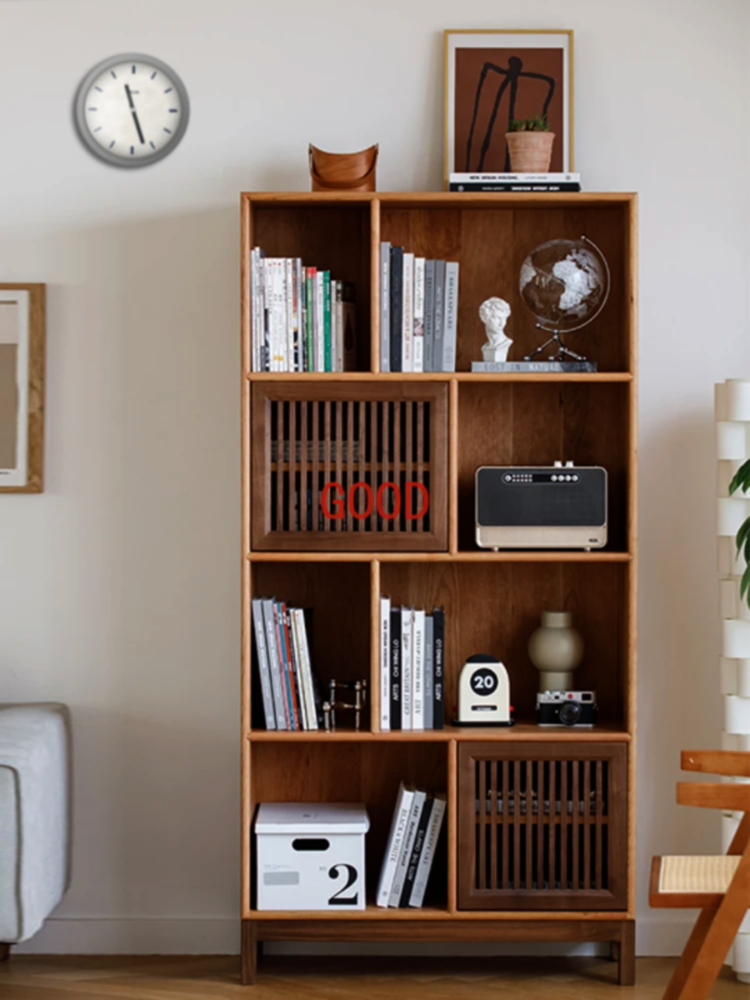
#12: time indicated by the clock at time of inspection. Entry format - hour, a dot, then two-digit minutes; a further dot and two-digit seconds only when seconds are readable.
11.27
